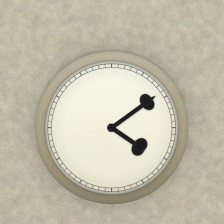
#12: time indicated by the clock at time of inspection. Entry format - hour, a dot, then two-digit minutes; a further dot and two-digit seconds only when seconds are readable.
4.09
